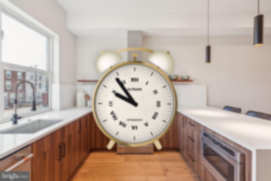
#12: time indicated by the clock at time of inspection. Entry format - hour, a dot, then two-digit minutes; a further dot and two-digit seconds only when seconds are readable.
9.54
